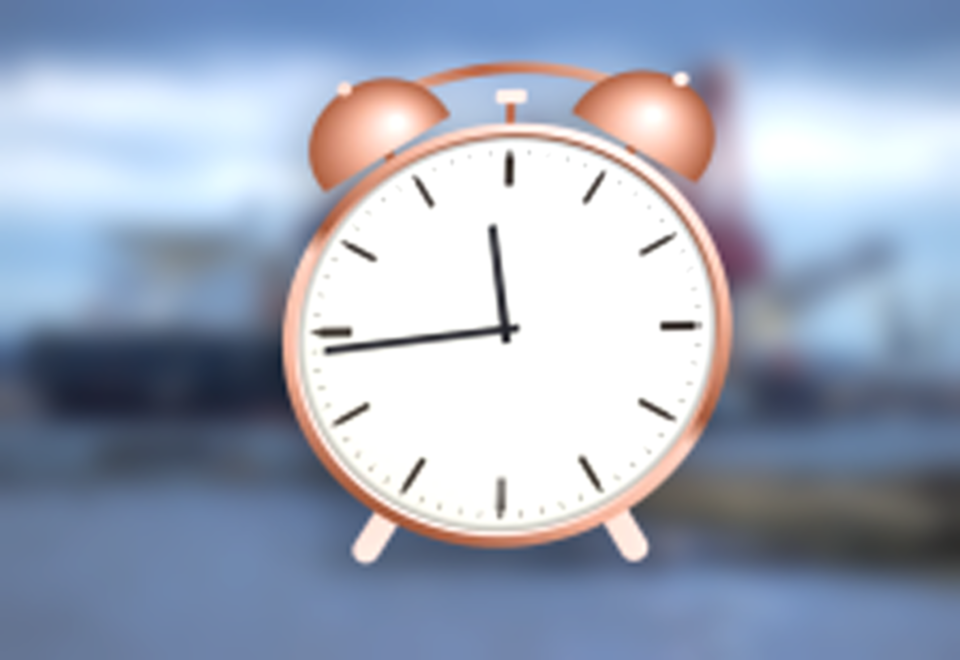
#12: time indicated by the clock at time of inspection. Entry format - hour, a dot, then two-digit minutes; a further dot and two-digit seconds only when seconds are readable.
11.44
